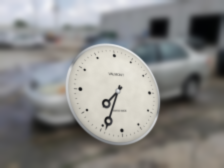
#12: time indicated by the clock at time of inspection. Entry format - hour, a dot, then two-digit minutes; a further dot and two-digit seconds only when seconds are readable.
7.34
